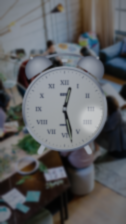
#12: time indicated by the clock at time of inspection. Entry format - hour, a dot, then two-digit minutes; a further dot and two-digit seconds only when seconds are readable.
12.28
